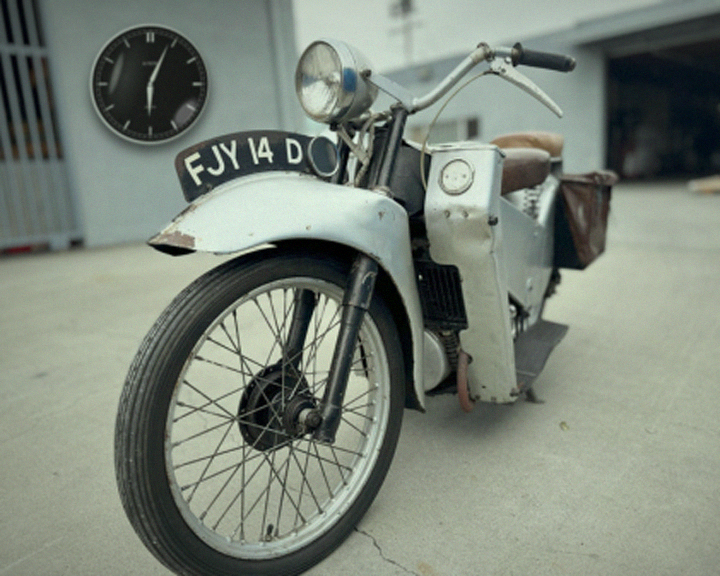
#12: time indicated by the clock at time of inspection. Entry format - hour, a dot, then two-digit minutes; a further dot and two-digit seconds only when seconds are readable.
6.04
